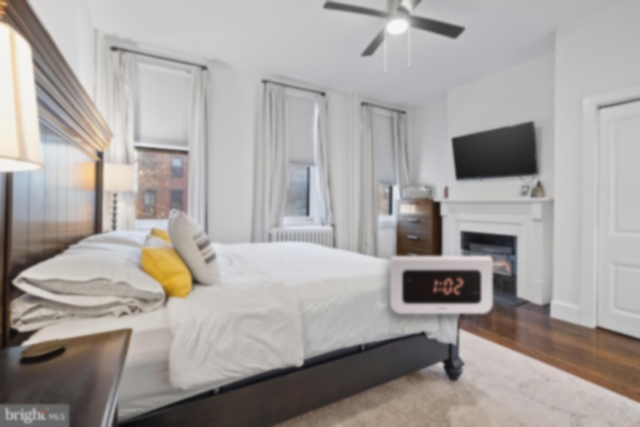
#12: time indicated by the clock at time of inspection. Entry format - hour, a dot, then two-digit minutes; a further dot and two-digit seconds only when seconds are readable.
1.02
